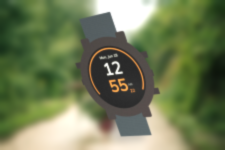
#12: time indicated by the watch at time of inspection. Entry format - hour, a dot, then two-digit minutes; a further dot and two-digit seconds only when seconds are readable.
12.55
